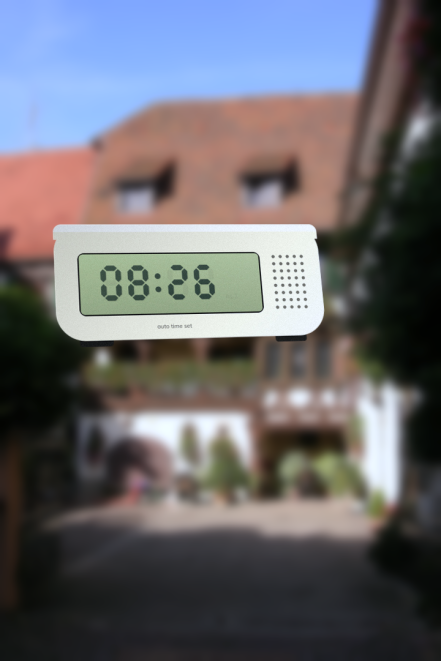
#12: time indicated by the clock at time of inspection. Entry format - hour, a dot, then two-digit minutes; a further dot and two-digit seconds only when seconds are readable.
8.26
